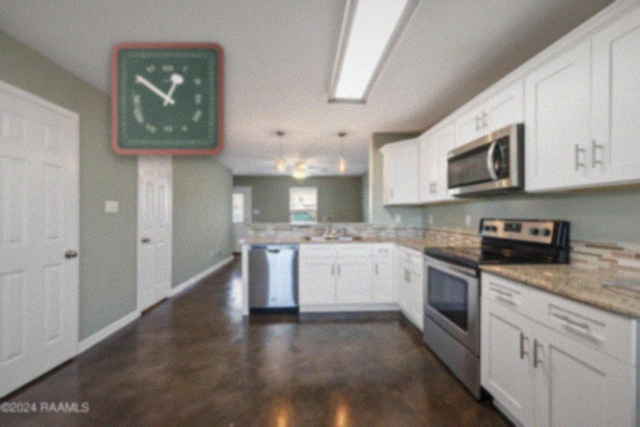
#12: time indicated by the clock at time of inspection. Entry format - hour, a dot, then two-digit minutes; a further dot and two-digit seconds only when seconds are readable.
12.51
